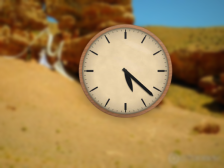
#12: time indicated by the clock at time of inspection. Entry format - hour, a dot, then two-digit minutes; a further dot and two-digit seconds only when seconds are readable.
5.22
